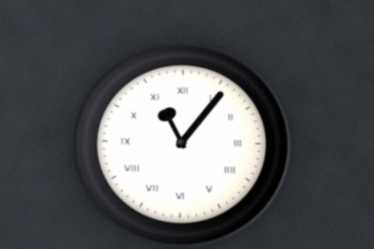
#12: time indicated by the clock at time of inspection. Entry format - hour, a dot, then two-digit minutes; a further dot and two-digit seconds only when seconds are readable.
11.06
